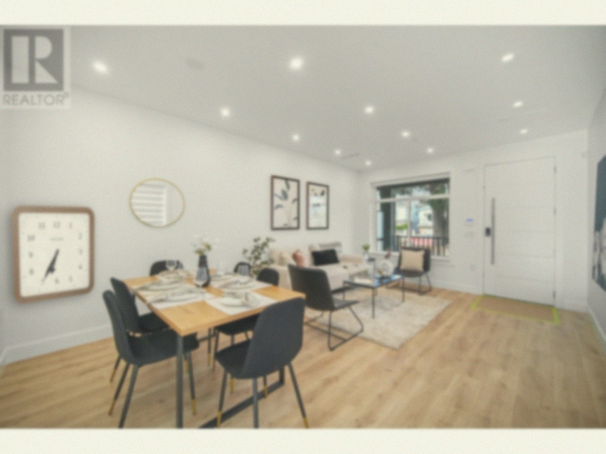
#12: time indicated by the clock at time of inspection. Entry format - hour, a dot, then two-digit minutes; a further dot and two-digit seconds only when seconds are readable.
6.35
